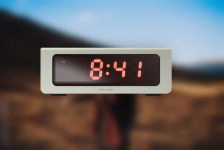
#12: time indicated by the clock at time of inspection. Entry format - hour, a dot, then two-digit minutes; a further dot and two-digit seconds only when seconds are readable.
8.41
